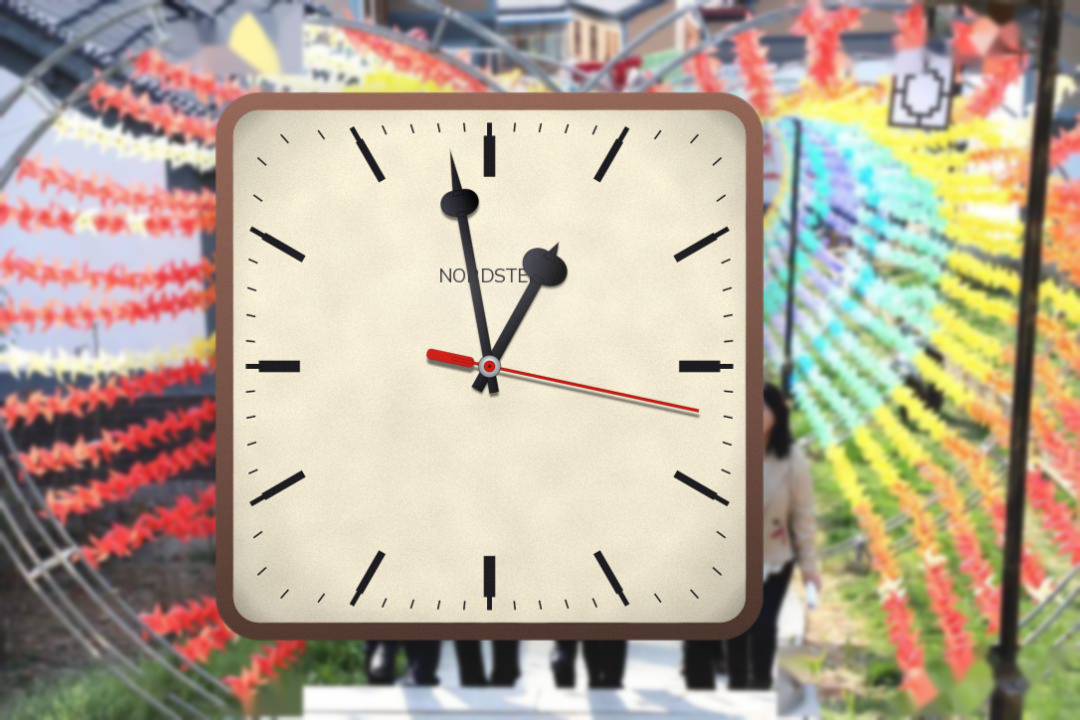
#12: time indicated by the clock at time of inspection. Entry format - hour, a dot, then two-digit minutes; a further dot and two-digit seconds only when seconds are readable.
12.58.17
